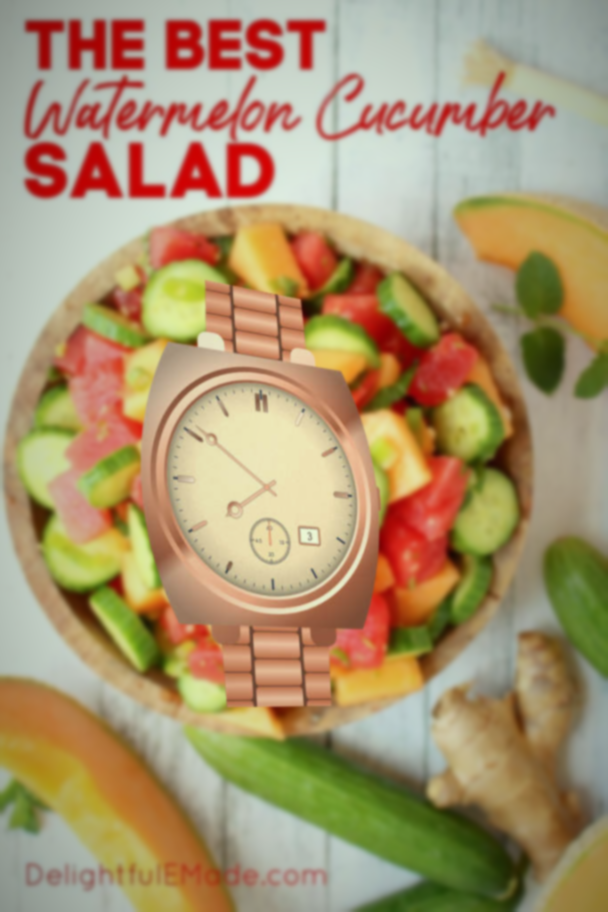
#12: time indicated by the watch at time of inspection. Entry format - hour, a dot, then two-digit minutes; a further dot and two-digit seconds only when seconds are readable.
7.51
